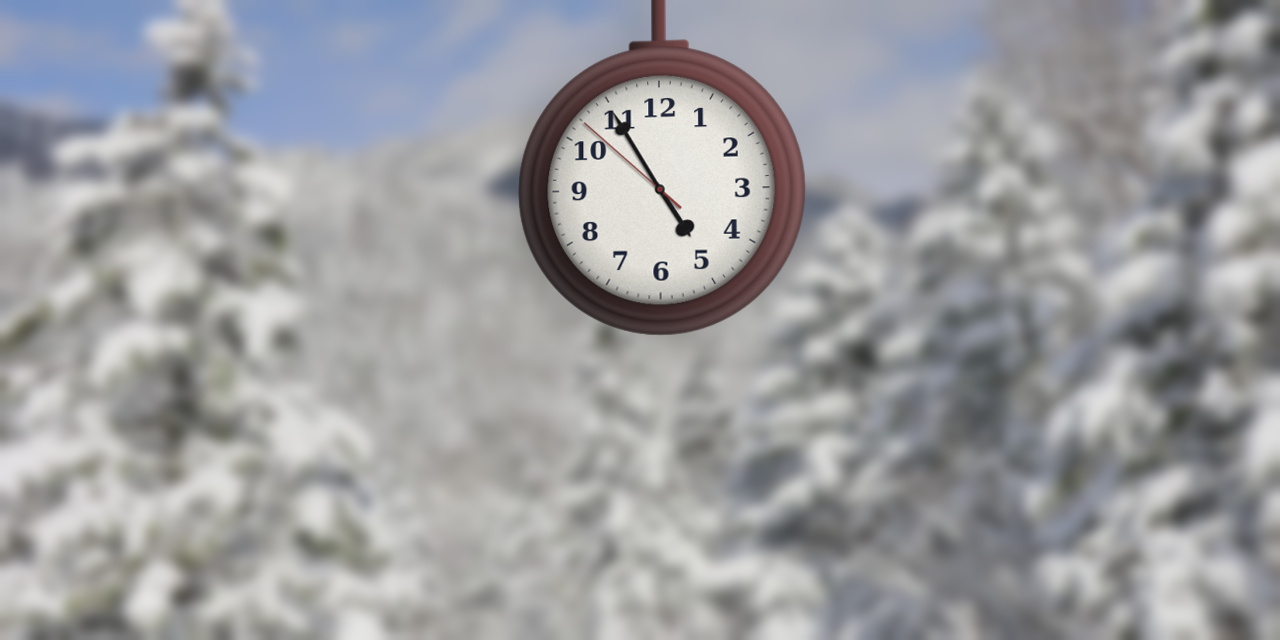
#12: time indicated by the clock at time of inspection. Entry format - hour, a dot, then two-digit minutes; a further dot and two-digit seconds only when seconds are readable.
4.54.52
